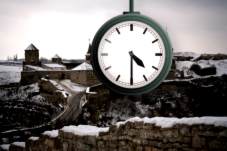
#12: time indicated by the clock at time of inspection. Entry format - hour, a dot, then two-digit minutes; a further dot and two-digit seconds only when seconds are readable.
4.30
